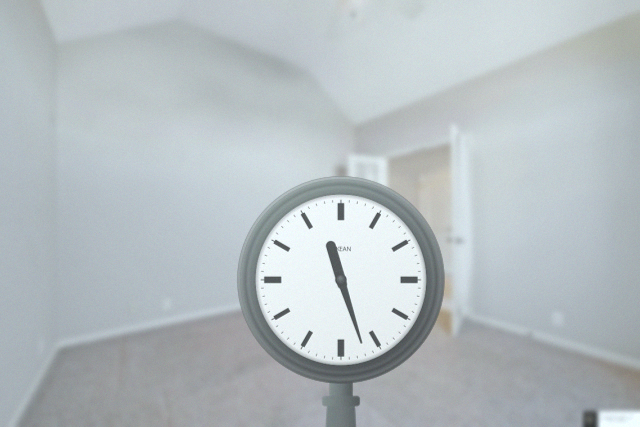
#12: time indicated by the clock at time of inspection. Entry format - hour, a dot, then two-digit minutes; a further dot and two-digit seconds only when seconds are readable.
11.27
